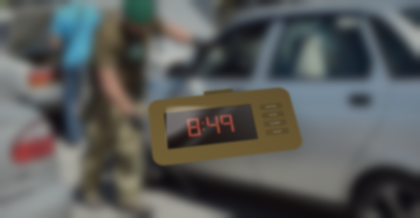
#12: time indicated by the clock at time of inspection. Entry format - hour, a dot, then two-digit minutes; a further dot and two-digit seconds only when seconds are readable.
8.49
